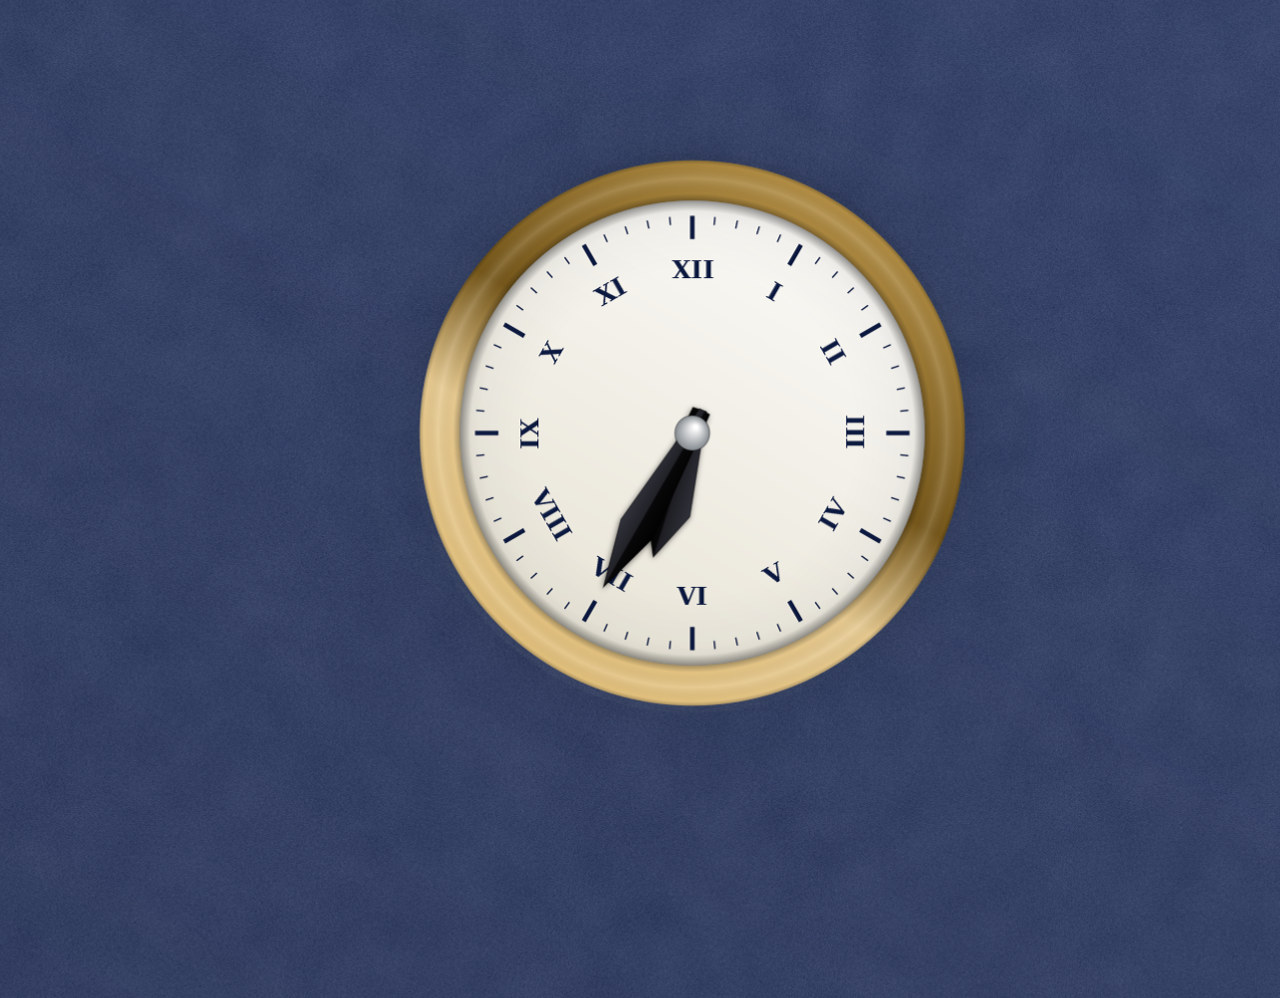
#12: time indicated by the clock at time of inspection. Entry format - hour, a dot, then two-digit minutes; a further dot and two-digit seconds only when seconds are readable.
6.35
